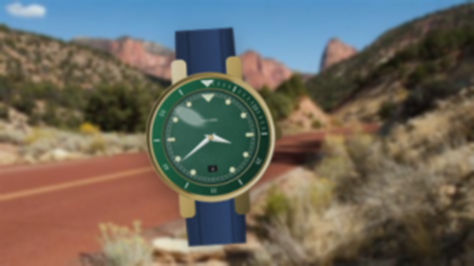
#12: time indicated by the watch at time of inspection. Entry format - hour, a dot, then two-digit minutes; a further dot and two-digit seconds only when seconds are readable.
3.39
